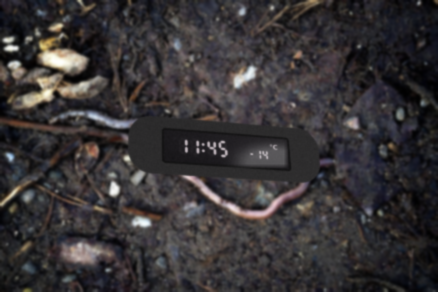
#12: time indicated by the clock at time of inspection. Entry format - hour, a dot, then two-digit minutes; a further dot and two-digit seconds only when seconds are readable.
11.45
